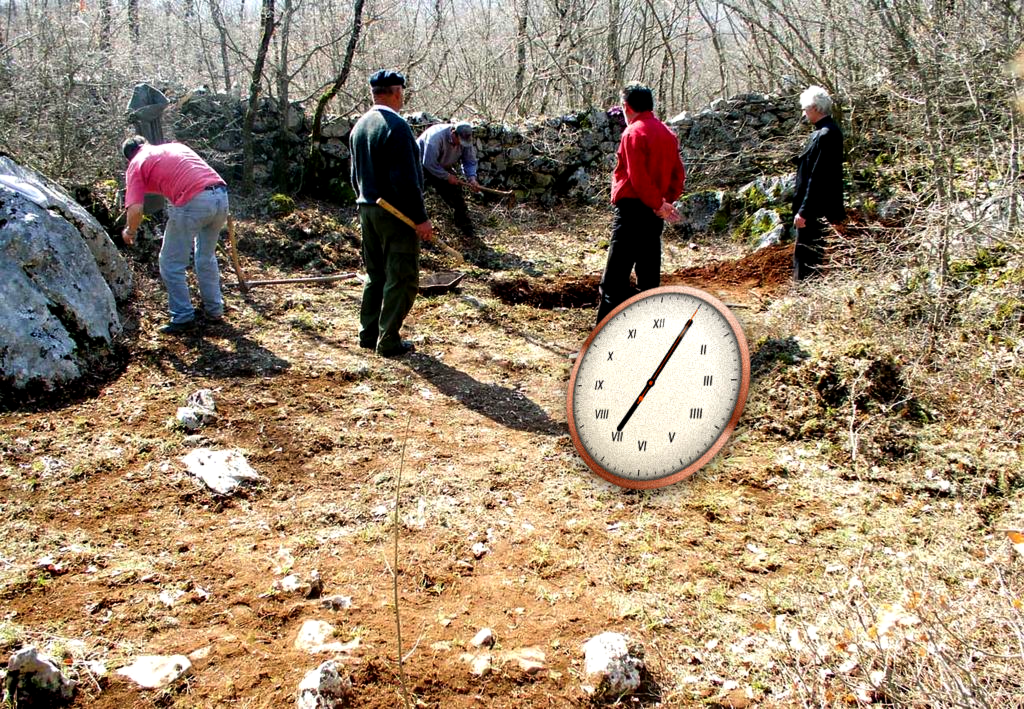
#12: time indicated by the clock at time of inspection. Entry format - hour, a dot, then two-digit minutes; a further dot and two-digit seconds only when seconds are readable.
7.05.05
